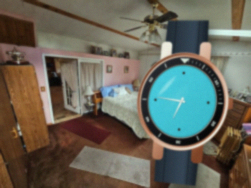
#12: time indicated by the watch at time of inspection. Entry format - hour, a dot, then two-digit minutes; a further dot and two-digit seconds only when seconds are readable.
6.46
